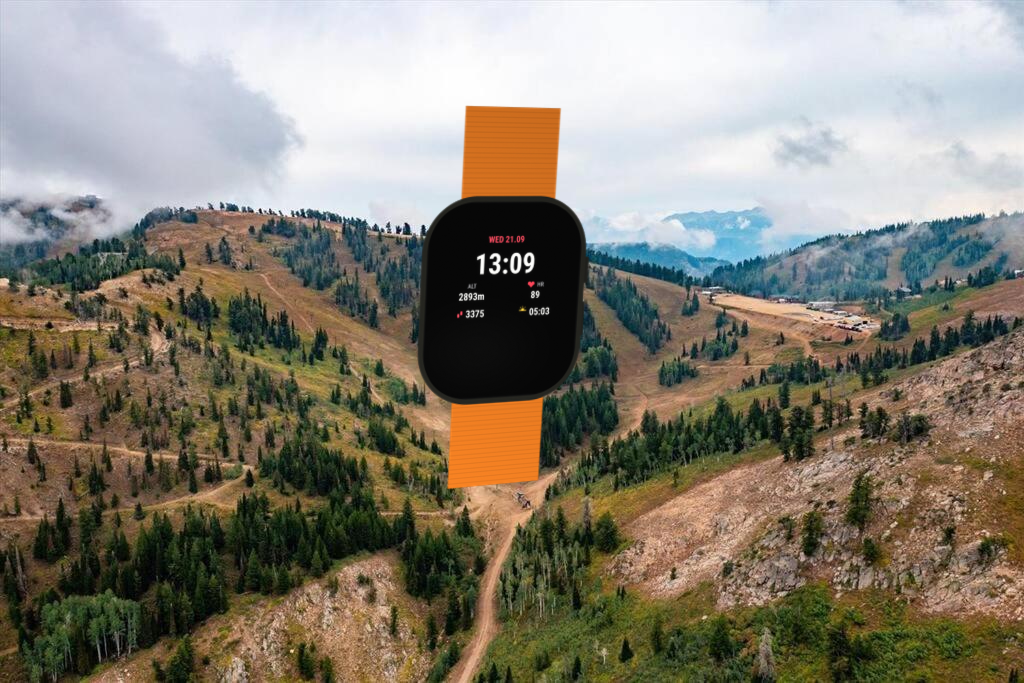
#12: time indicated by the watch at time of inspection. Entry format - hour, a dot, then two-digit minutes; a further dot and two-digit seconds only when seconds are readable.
13.09
